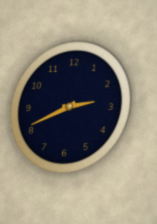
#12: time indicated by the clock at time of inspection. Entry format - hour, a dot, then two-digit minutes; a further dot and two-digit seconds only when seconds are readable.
2.41
